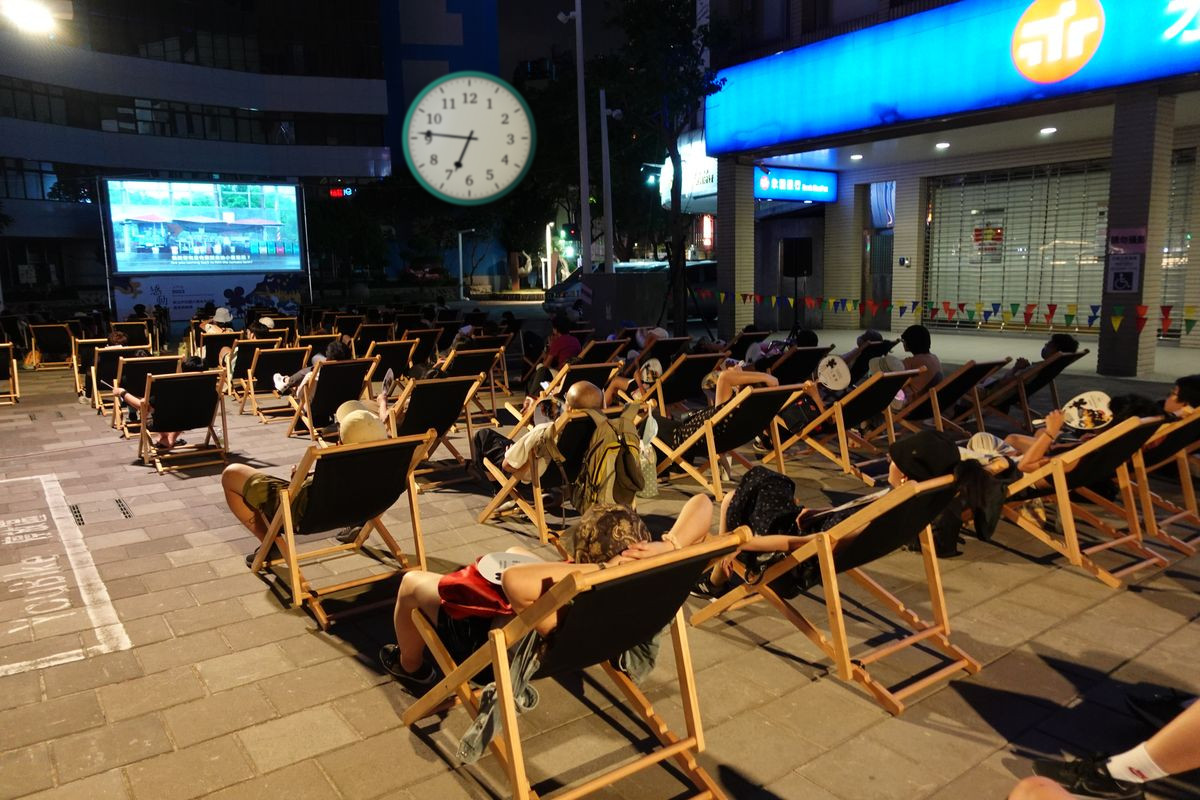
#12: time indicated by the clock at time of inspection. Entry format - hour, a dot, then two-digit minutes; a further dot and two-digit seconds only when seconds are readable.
6.46
